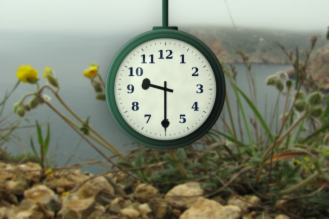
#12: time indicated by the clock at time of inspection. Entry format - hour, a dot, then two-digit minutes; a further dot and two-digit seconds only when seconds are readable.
9.30
